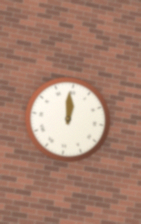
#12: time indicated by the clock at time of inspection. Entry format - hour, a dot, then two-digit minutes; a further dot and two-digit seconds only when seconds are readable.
11.59
